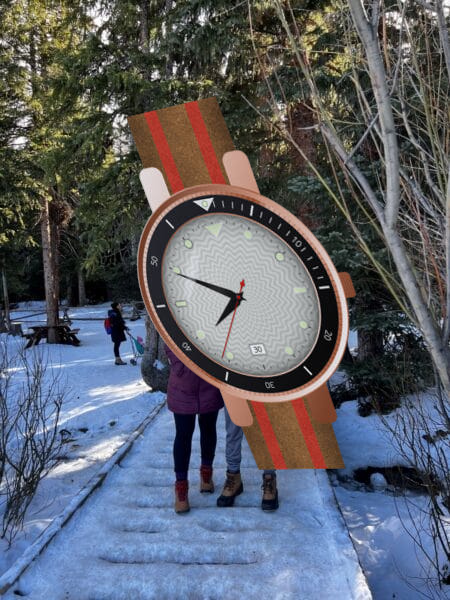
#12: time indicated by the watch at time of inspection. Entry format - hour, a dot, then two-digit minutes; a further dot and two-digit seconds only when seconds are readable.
7.49.36
